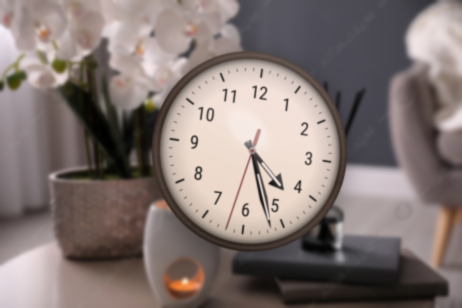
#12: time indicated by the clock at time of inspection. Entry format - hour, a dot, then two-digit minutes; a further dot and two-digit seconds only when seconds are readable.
4.26.32
